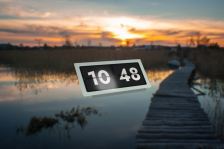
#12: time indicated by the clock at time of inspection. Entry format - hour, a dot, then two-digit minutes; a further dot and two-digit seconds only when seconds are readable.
10.48
